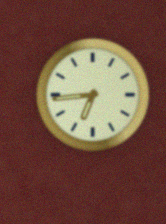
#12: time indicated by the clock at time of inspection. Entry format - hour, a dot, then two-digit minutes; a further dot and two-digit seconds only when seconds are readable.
6.44
